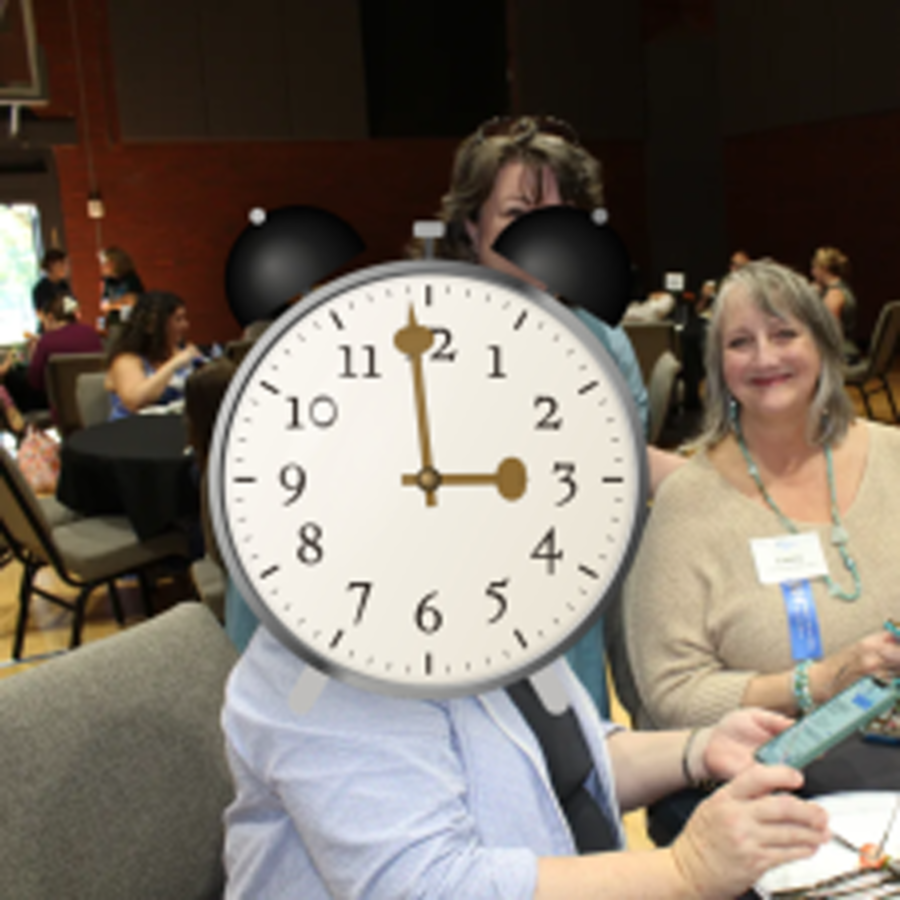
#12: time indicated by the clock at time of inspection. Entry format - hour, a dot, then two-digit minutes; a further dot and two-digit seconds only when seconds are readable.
2.59
